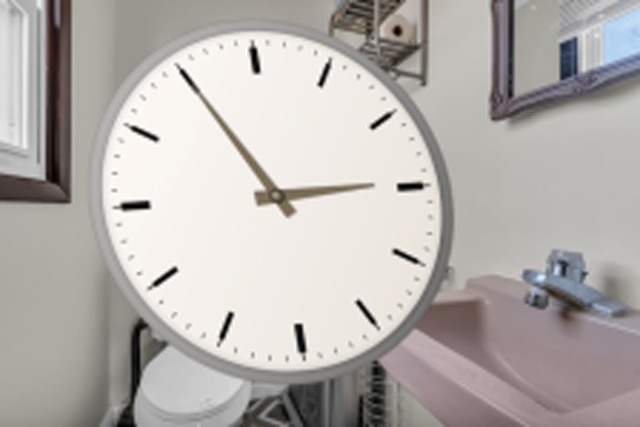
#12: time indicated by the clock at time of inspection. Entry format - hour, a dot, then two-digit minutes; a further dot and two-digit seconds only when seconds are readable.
2.55
